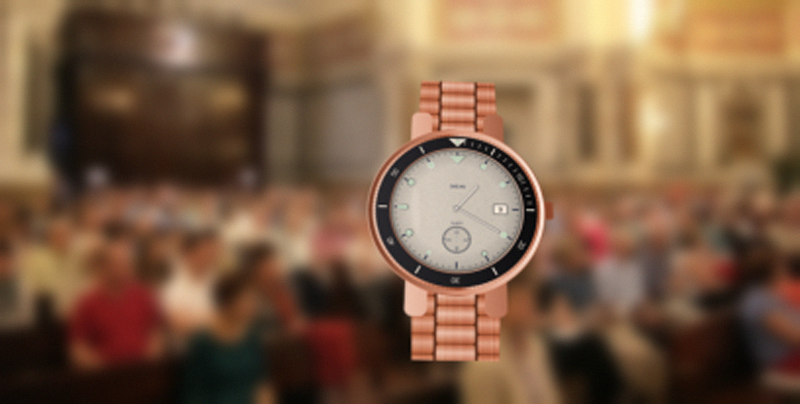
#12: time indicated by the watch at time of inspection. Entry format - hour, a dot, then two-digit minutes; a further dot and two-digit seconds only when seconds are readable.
1.20
